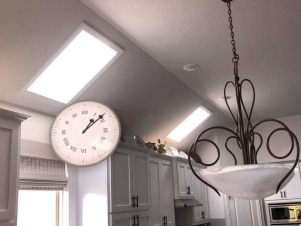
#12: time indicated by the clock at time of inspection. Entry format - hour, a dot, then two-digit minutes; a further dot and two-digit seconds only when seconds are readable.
1.08
